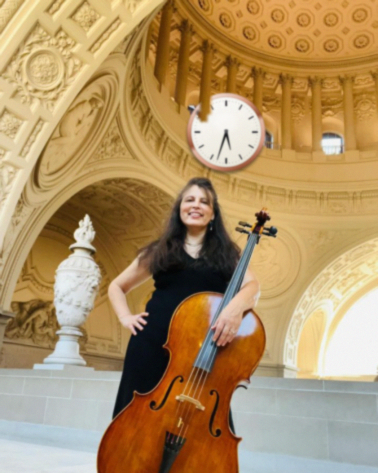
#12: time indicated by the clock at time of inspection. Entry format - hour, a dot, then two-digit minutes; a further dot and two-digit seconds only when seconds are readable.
5.33
